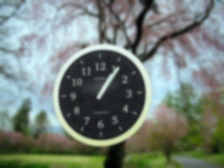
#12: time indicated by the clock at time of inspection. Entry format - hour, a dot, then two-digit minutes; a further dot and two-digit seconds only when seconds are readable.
1.06
